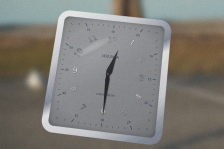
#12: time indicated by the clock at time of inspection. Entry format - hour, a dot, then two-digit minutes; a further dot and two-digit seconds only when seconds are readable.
12.30
